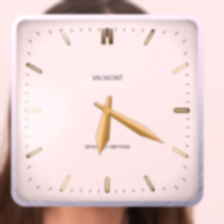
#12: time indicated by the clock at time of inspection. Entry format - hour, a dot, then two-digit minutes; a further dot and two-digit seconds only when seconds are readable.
6.20
